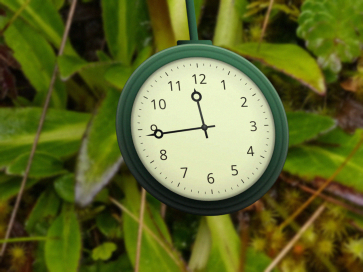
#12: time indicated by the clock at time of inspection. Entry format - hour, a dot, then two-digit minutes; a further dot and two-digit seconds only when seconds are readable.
11.44
